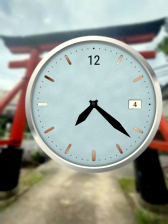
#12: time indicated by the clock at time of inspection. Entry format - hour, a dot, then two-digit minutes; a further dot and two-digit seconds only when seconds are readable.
7.22
